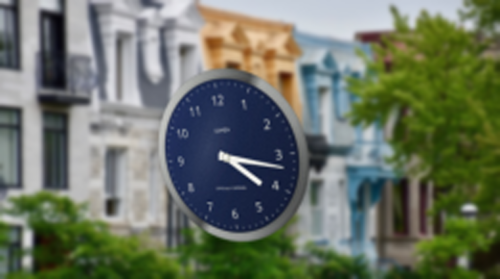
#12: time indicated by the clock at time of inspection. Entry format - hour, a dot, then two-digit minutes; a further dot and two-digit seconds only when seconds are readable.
4.17
